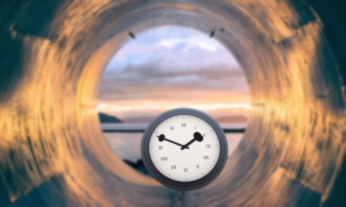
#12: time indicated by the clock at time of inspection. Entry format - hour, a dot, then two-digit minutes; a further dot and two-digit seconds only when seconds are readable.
1.49
